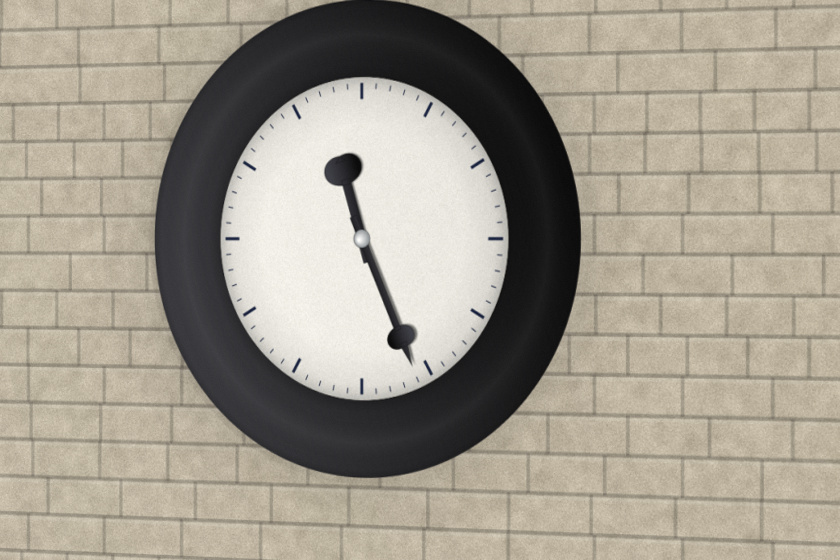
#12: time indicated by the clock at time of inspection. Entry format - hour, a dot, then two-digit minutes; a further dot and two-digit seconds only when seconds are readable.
11.26
